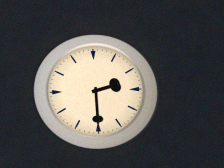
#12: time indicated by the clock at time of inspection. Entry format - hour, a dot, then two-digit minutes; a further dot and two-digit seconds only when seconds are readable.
2.30
